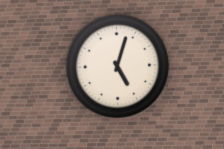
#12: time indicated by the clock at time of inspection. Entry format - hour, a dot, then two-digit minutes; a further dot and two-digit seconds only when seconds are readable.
5.03
